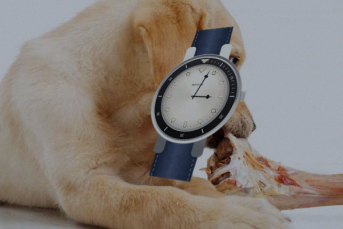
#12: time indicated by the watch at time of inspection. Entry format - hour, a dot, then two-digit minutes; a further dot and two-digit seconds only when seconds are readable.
3.03
